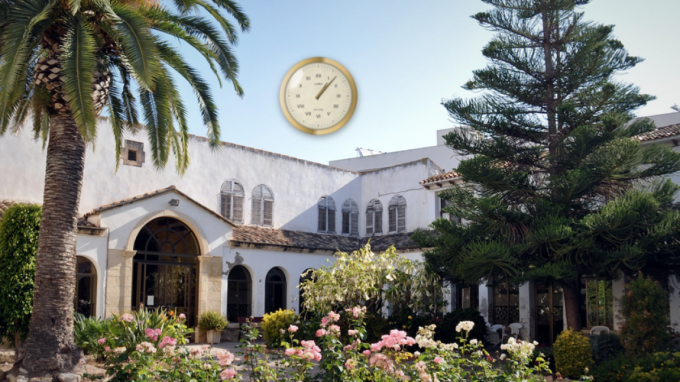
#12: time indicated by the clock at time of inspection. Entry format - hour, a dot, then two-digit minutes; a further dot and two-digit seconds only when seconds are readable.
1.07
